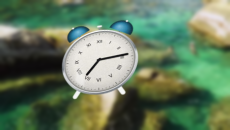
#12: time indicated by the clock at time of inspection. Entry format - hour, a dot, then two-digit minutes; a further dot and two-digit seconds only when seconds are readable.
7.14
